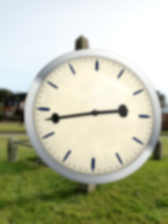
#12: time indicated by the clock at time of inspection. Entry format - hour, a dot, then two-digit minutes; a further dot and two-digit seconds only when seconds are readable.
2.43
